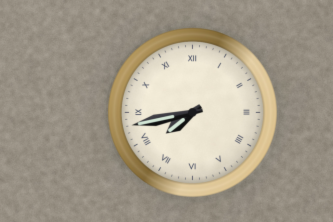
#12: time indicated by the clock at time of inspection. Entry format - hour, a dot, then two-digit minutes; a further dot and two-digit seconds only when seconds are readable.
7.43
